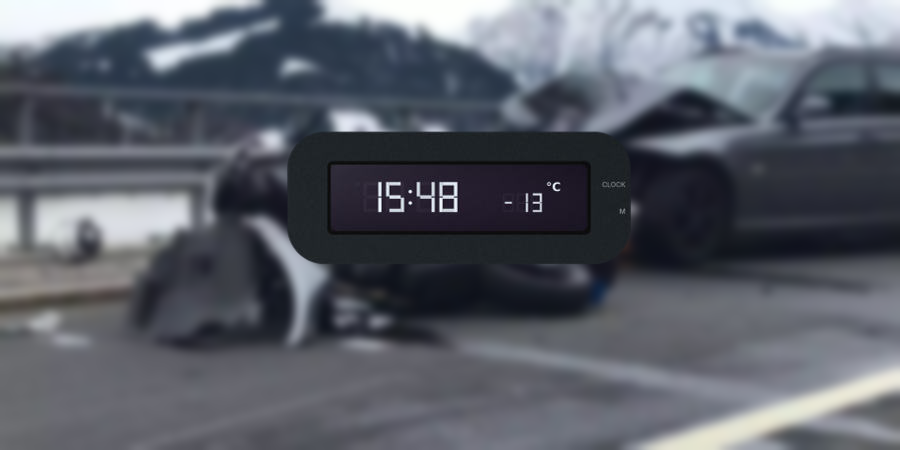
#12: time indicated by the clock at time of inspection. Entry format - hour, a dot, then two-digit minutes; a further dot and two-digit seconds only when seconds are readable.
15.48
